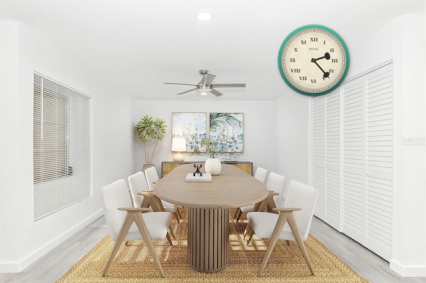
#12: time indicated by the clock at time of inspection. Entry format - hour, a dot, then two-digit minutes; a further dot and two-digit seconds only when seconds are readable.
2.23
